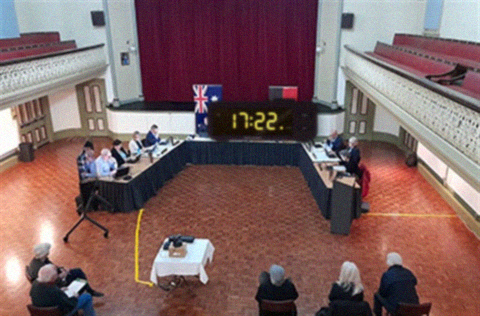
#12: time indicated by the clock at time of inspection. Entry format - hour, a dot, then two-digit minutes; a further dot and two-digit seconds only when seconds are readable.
17.22
